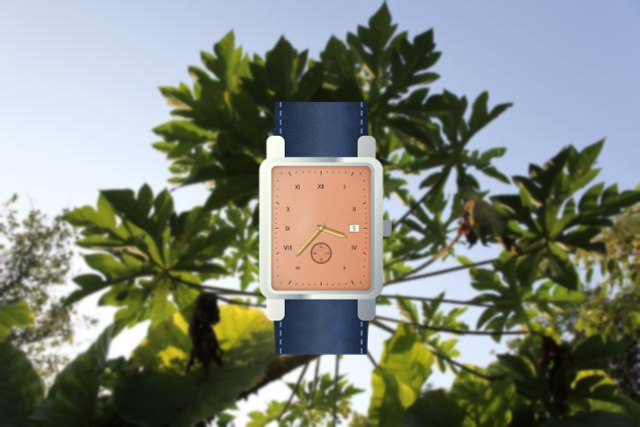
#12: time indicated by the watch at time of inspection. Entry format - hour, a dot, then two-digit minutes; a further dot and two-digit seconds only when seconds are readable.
3.37
